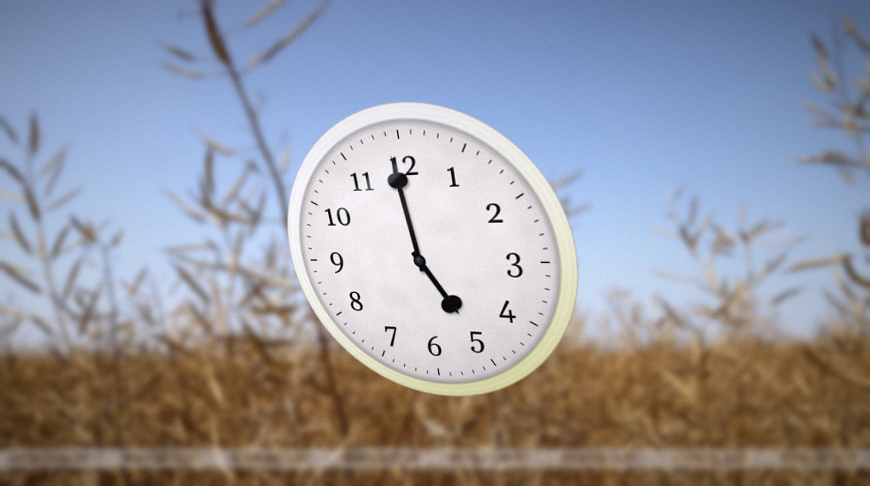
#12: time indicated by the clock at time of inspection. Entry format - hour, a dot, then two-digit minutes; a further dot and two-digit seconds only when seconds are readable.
4.59
